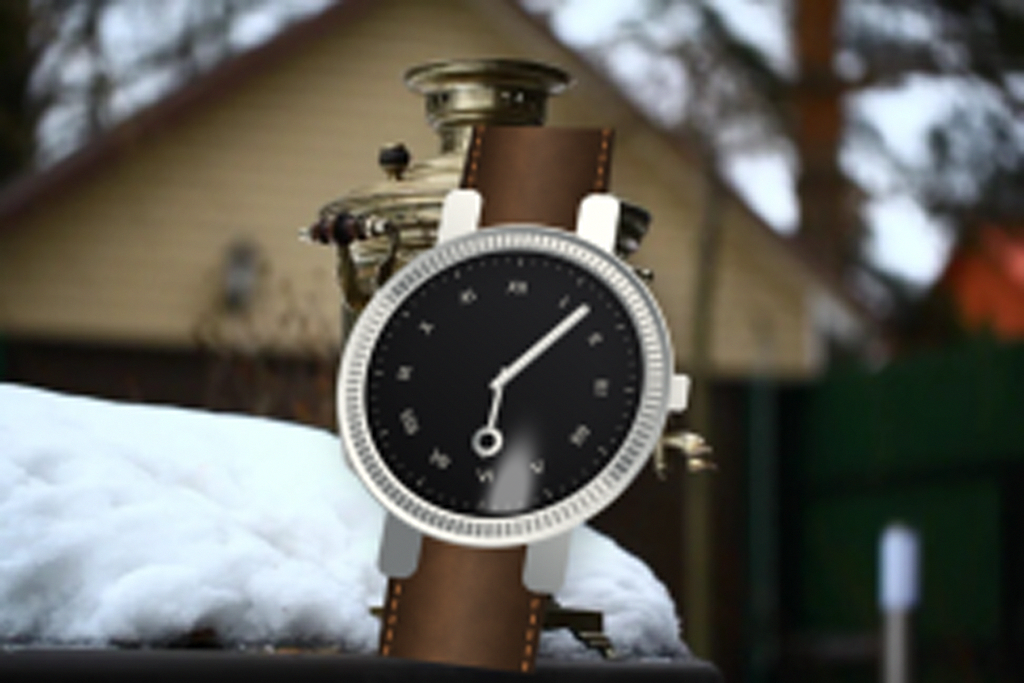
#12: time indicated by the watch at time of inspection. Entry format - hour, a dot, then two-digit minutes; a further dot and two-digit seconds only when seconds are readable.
6.07
